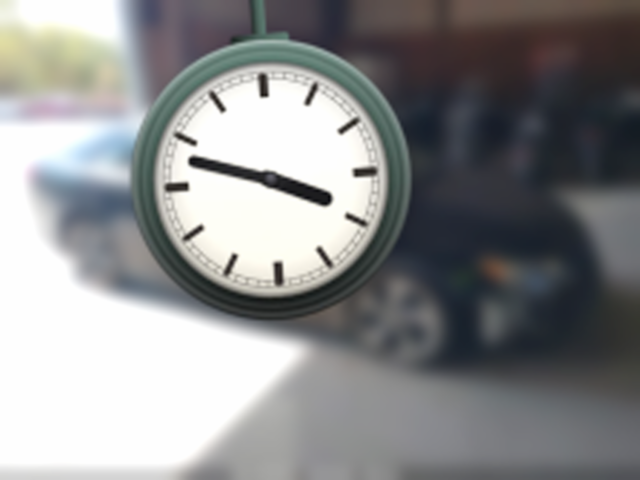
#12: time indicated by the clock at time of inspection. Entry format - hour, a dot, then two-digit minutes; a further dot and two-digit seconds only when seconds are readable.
3.48
